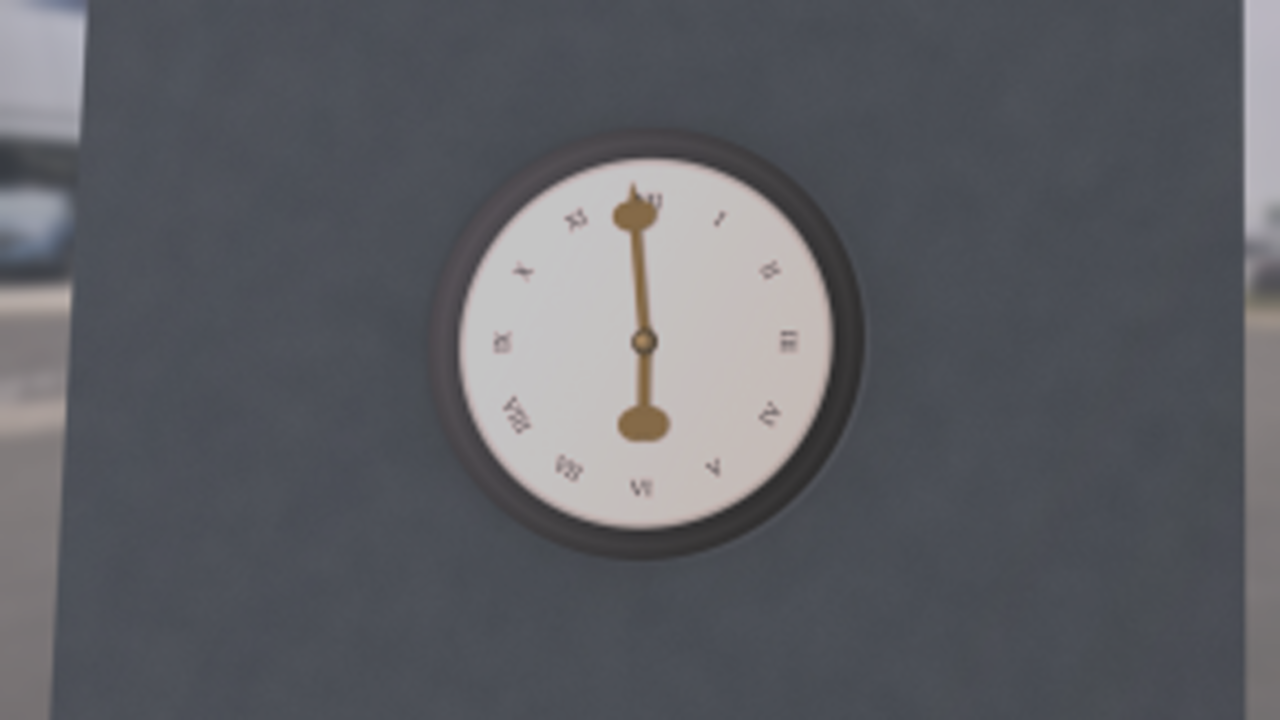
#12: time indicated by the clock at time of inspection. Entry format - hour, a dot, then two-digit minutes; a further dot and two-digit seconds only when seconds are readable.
5.59
